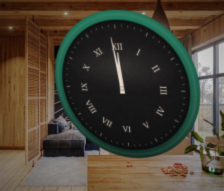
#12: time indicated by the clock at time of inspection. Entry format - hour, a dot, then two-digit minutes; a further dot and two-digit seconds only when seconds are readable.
11.59
